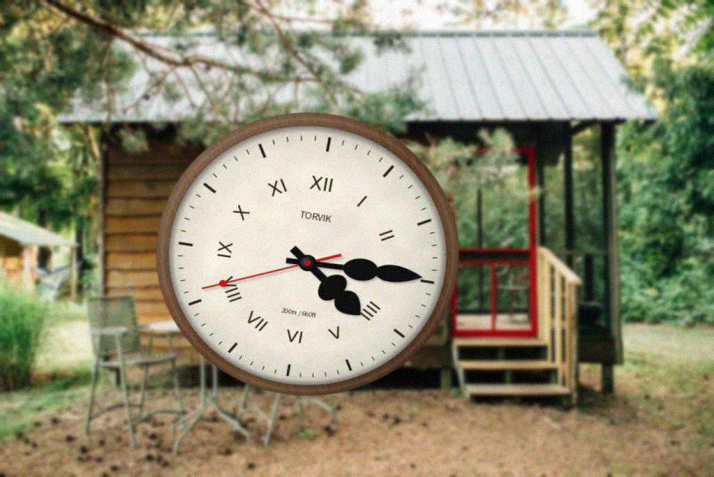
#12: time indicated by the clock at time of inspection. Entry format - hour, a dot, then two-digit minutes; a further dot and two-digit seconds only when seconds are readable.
4.14.41
